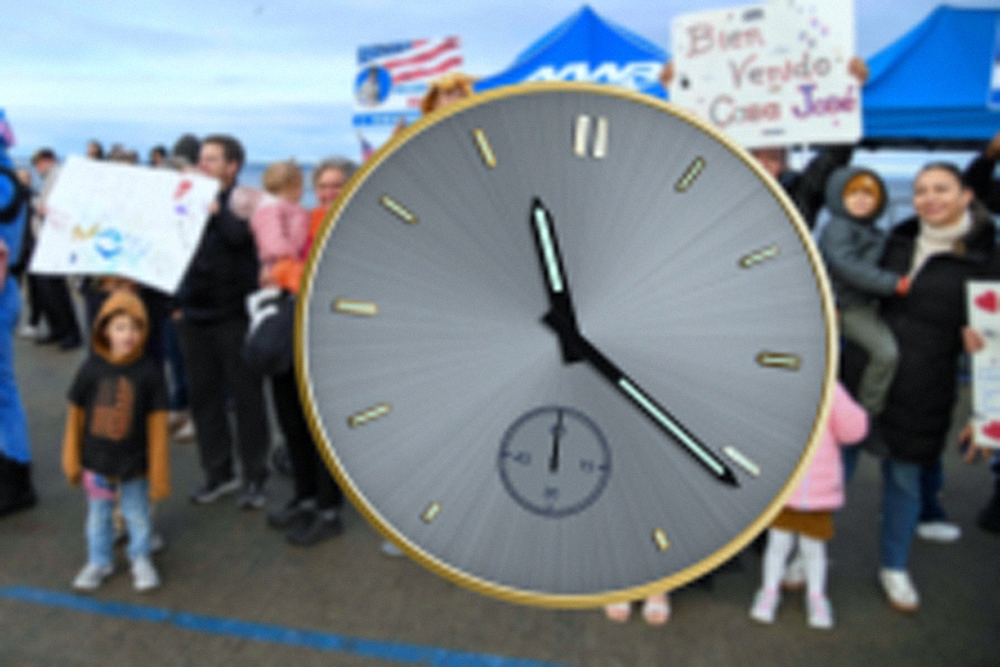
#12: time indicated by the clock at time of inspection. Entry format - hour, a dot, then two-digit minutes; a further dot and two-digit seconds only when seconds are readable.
11.21
